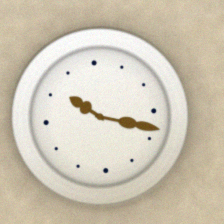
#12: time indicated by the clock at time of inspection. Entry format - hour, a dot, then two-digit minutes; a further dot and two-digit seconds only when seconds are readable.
10.18
